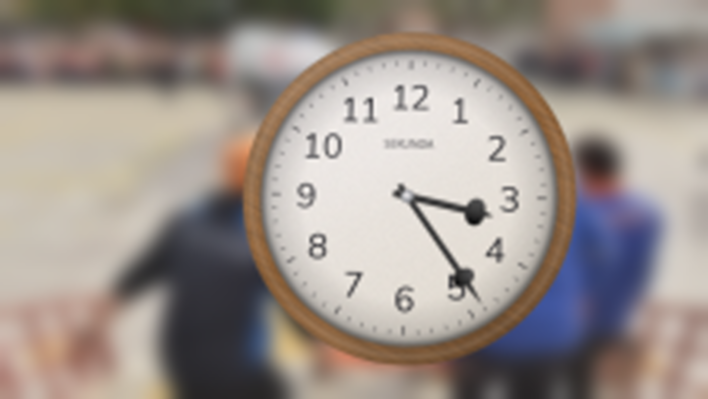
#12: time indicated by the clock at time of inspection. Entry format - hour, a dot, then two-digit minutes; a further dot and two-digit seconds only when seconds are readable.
3.24
